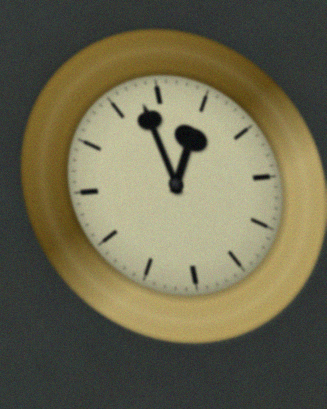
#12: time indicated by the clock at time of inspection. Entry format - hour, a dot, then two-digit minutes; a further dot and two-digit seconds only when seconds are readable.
12.58
